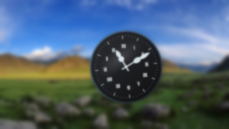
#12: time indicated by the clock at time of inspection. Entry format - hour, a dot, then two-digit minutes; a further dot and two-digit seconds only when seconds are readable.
11.11
